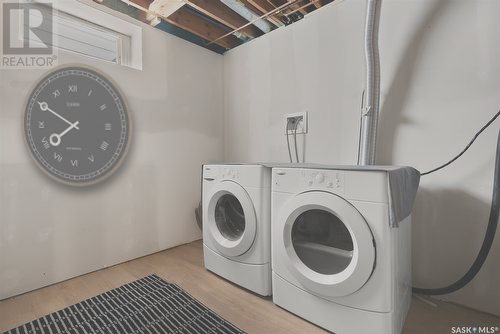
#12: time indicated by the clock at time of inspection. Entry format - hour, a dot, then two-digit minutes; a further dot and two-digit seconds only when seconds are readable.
7.50
